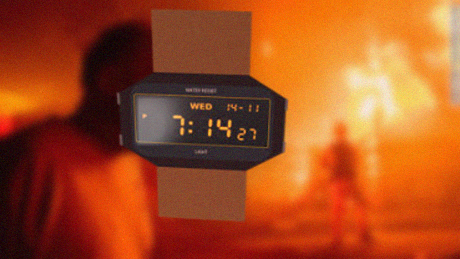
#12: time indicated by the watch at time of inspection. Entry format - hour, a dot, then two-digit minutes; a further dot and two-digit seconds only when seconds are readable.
7.14.27
